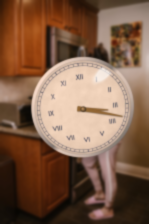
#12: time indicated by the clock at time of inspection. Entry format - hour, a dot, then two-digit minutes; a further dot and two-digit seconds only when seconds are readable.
3.18
